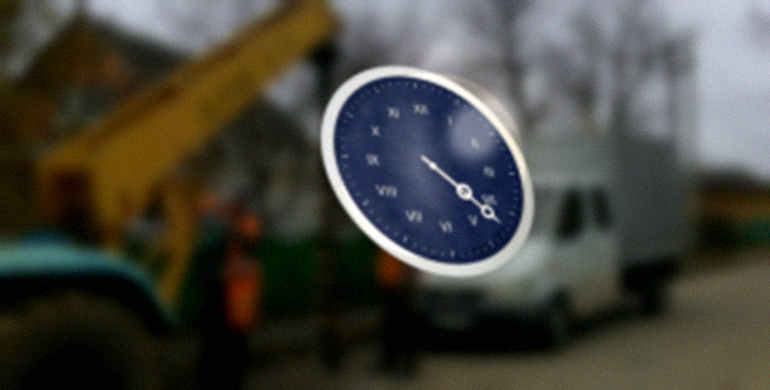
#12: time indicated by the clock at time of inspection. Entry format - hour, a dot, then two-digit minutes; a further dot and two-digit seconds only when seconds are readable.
4.22
